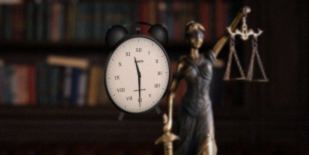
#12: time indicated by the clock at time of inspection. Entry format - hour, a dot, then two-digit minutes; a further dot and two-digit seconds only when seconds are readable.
11.30
